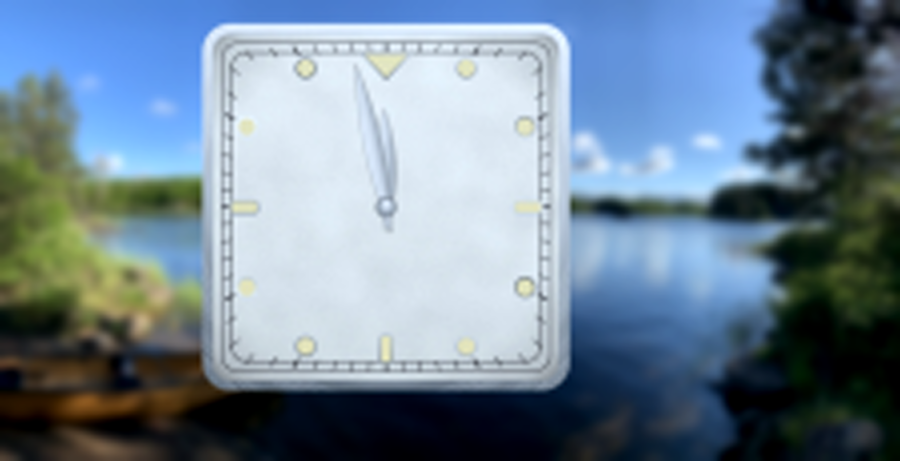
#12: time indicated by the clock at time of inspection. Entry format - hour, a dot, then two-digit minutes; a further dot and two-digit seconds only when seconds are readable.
11.58
